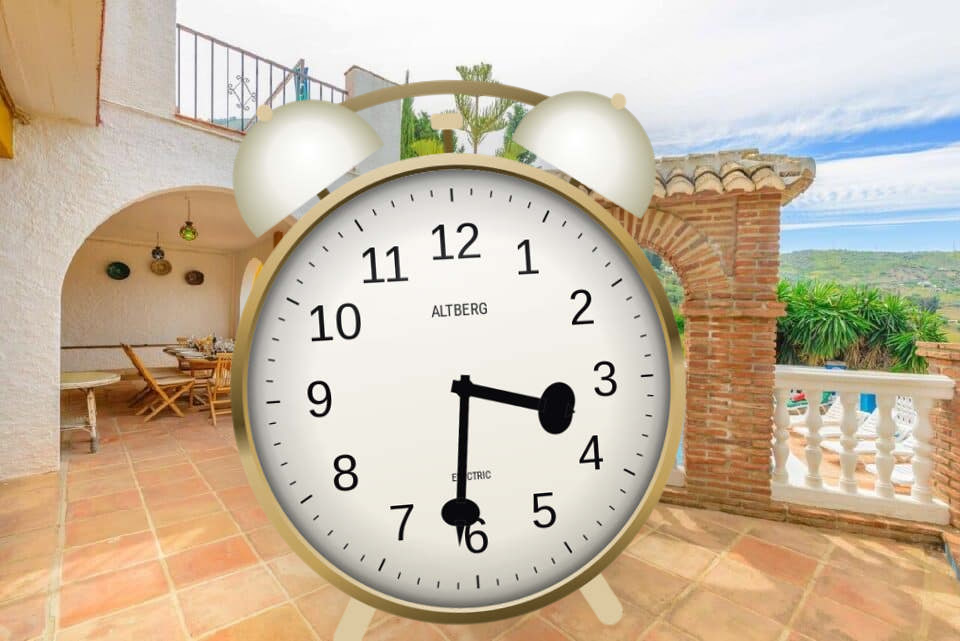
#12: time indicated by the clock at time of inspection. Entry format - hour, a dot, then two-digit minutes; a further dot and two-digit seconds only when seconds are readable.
3.31
